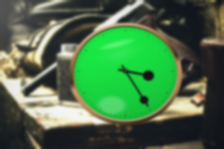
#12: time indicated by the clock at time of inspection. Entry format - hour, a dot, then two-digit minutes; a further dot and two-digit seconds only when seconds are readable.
3.25
